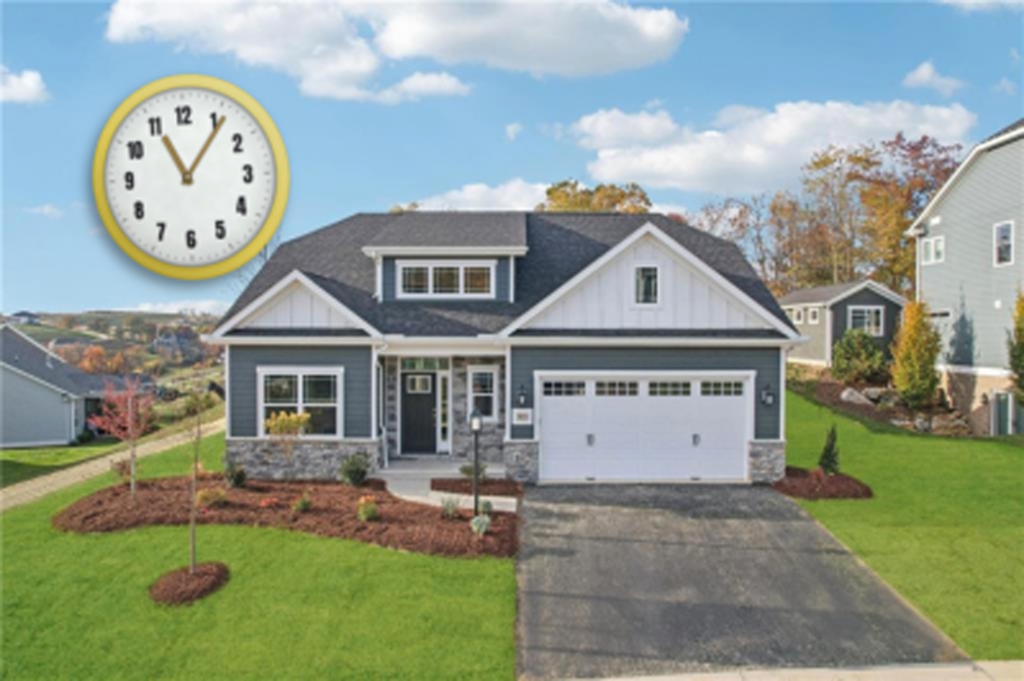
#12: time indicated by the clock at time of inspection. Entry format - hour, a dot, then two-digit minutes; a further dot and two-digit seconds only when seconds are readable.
11.06
